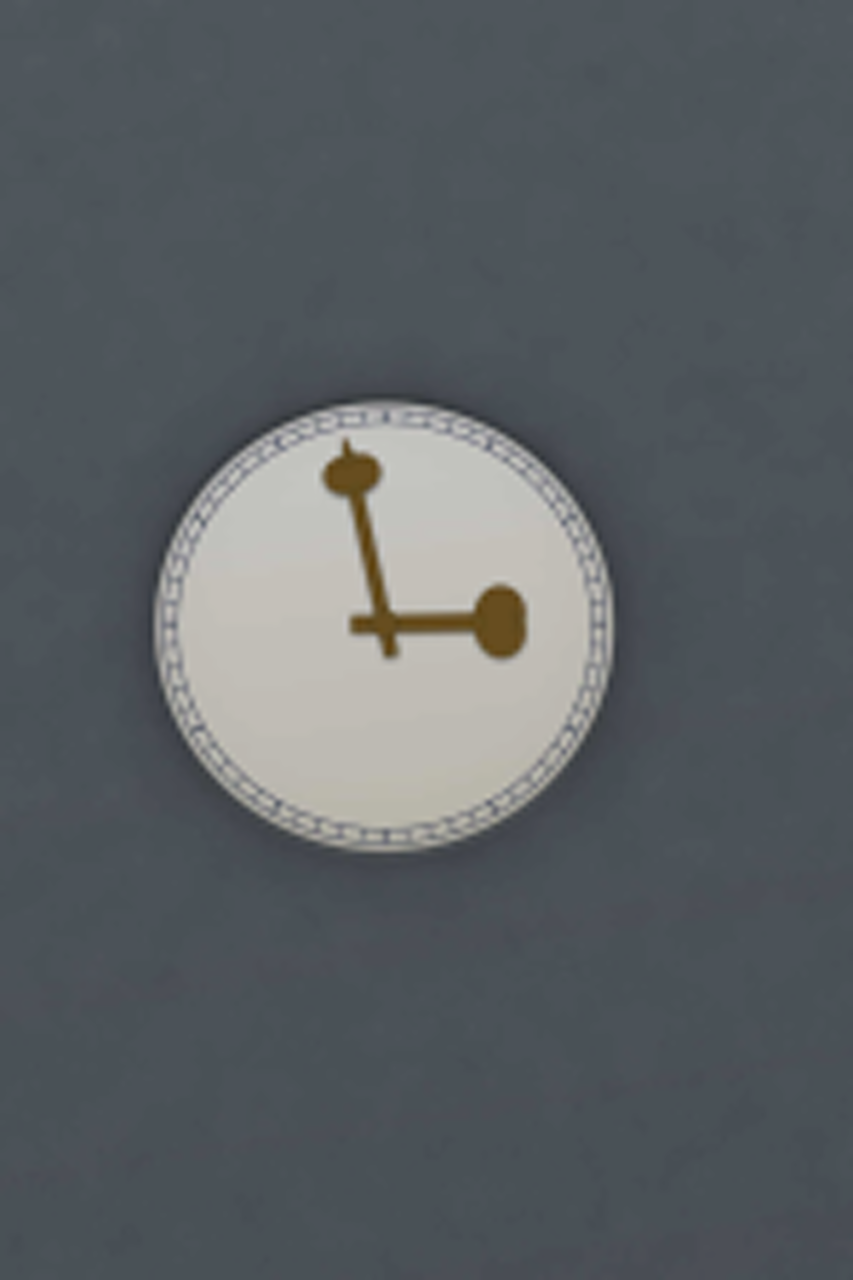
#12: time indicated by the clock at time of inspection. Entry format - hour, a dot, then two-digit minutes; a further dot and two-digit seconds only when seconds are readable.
2.58
